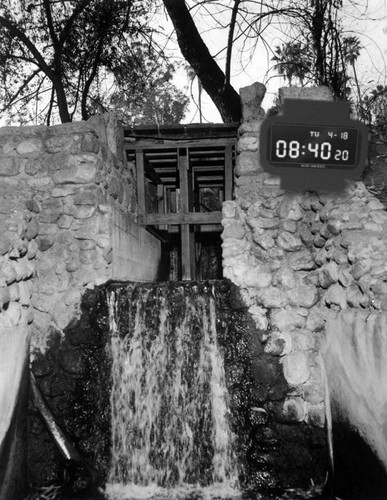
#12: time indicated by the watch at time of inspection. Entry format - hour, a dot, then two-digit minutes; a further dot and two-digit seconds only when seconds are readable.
8.40.20
